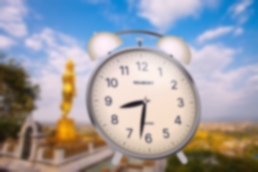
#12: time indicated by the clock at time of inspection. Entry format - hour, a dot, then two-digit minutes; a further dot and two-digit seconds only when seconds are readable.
8.32
